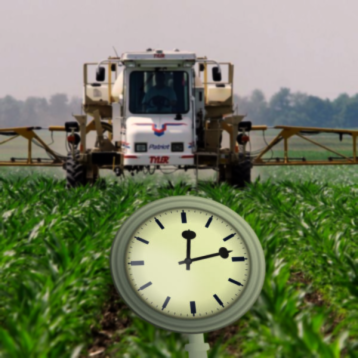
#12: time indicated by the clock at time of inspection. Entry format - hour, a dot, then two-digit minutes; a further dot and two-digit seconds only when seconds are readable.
12.13
